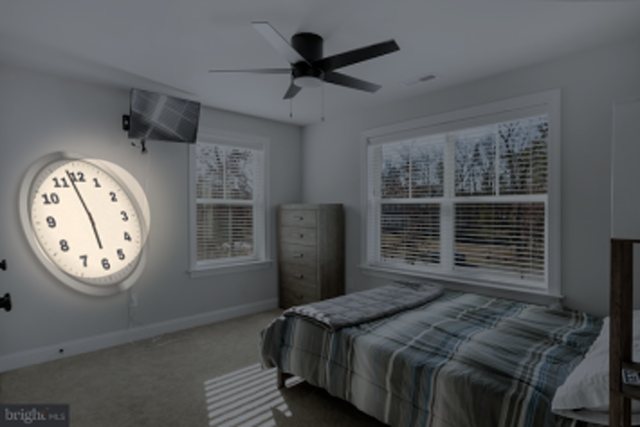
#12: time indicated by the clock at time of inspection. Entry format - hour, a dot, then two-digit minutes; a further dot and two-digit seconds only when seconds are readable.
5.58
